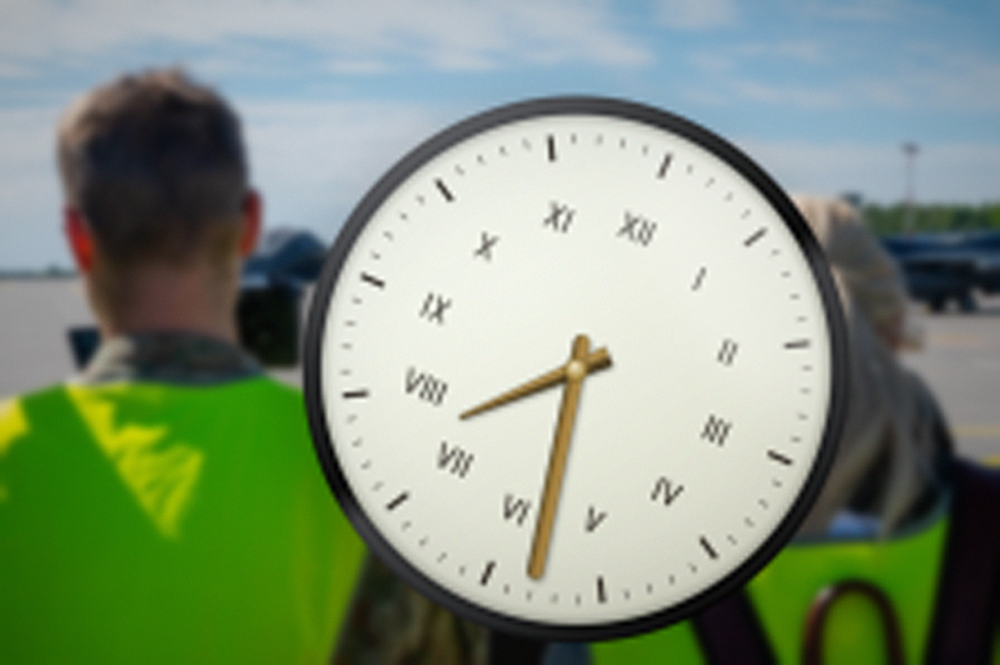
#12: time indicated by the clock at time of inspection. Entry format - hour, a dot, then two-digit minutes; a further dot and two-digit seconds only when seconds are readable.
7.28
